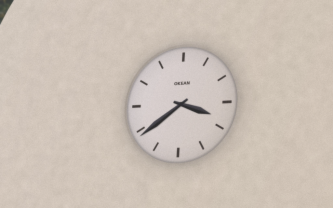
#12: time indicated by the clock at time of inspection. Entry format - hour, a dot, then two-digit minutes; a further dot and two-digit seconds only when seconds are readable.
3.39
